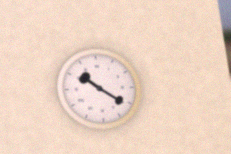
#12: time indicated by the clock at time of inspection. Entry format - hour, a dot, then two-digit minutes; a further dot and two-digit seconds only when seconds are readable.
10.21
